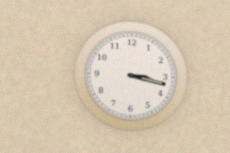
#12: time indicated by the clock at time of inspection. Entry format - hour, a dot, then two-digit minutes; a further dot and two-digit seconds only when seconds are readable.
3.17
